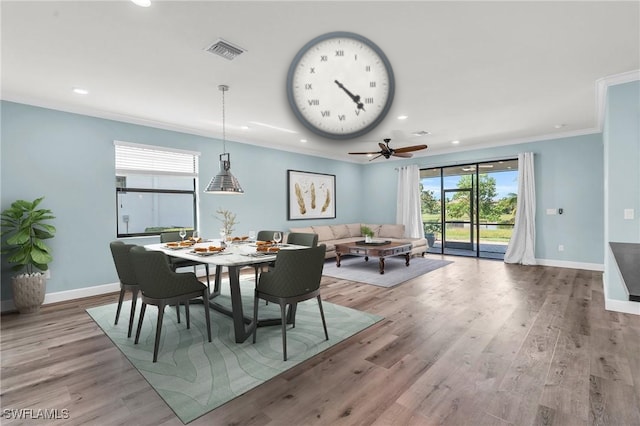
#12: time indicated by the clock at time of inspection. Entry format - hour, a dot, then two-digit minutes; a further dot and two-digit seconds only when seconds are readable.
4.23
